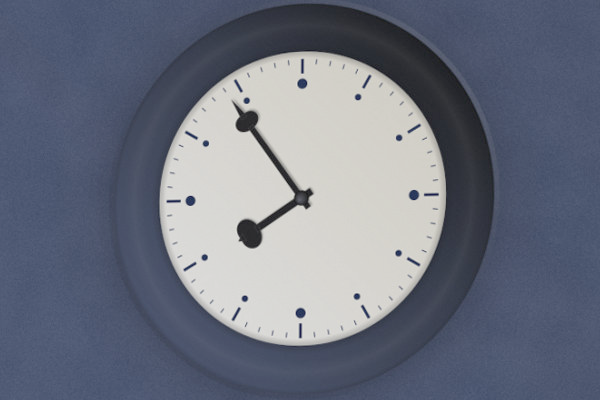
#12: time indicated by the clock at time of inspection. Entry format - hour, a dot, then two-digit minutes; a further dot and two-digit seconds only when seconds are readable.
7.54
